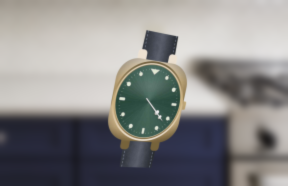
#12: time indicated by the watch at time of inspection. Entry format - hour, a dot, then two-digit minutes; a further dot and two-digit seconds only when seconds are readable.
4.22
